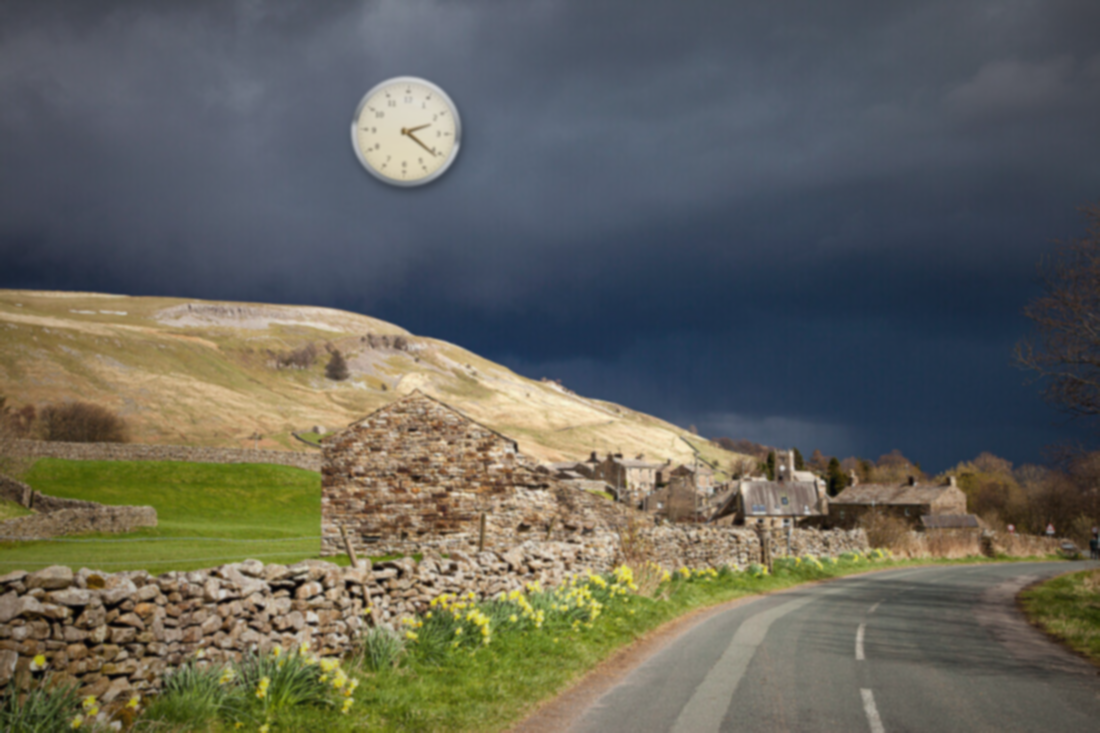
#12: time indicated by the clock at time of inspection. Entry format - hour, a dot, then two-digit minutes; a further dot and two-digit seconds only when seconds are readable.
2.21
